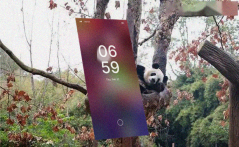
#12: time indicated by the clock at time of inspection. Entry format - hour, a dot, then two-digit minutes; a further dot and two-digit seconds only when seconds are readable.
6.59
